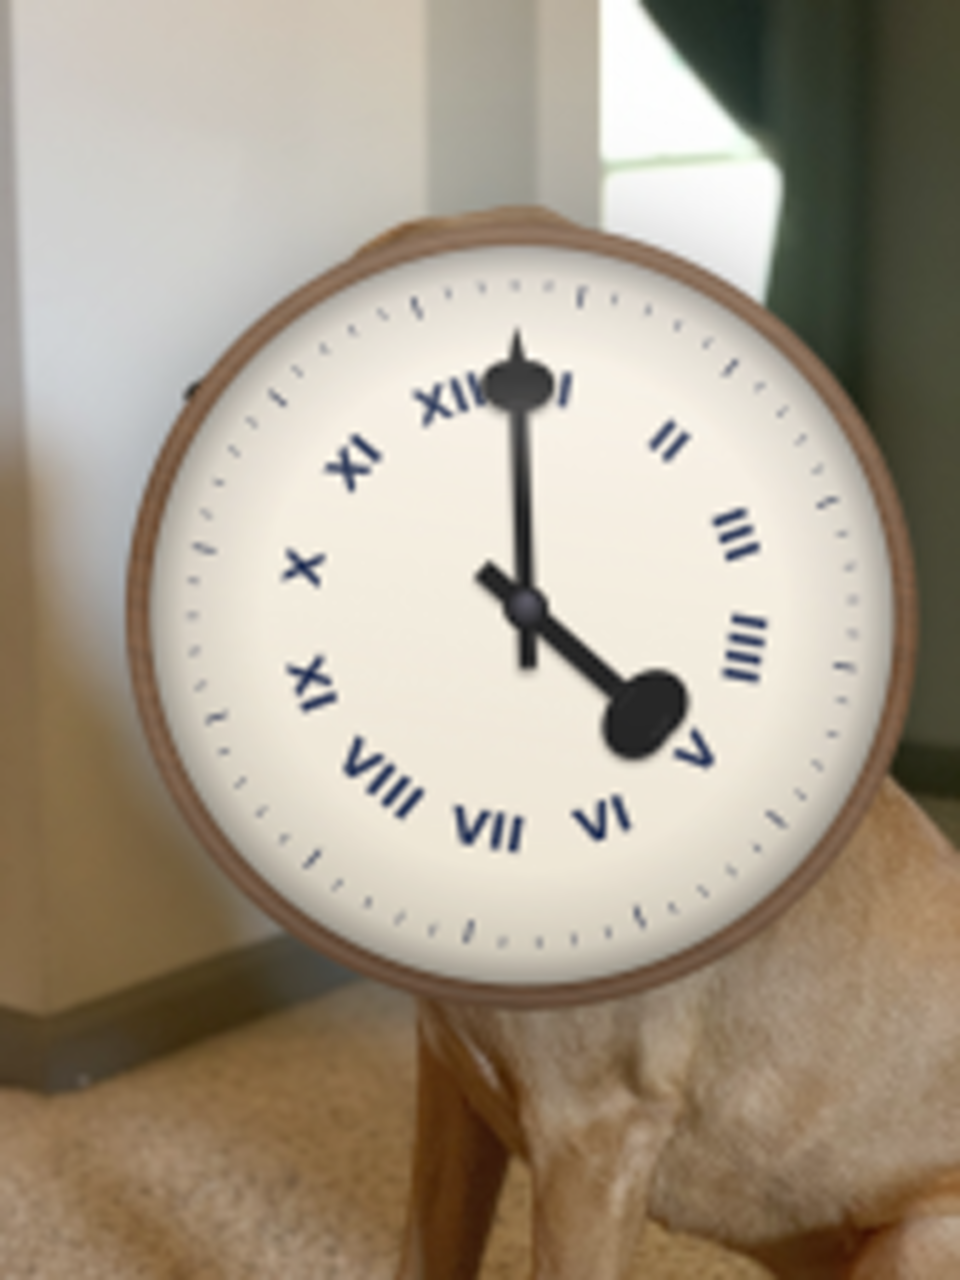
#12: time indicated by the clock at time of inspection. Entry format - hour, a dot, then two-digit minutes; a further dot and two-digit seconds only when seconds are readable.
5.03
